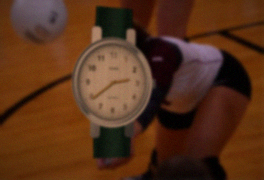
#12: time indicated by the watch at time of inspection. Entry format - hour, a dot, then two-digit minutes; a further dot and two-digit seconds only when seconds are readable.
2.39
